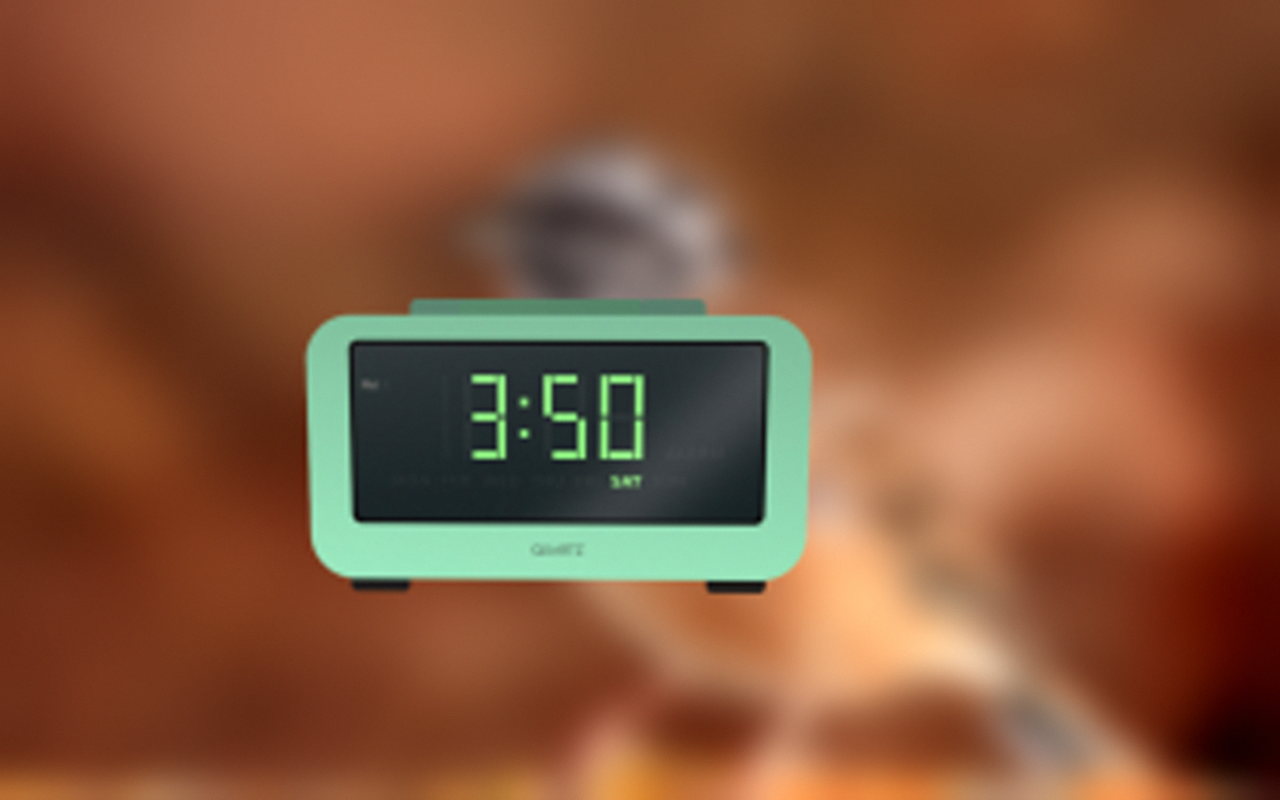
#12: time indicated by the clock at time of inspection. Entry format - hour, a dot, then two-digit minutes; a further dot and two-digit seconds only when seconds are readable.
3.50
